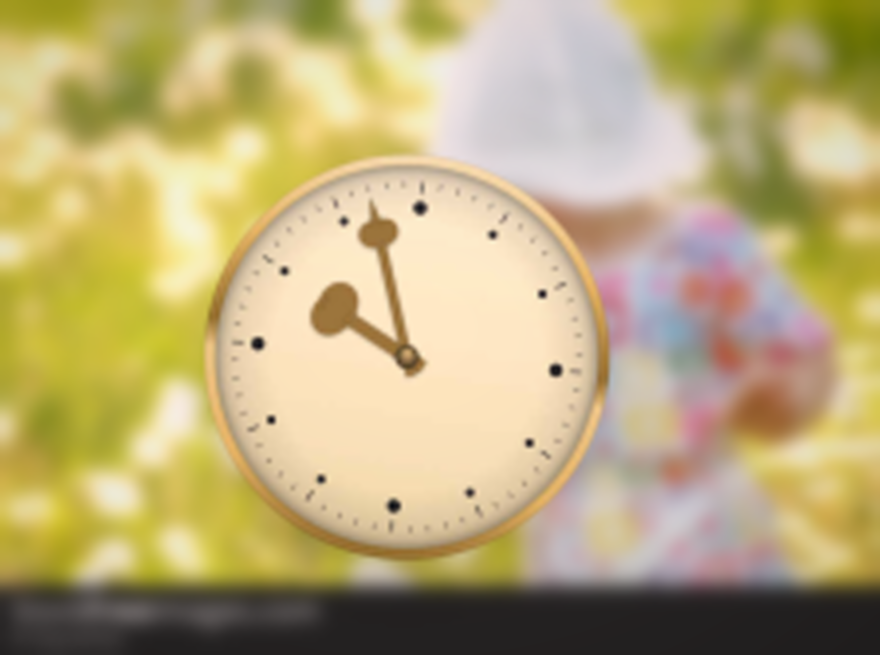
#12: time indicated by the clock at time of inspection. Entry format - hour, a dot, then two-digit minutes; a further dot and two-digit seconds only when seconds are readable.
9.57
